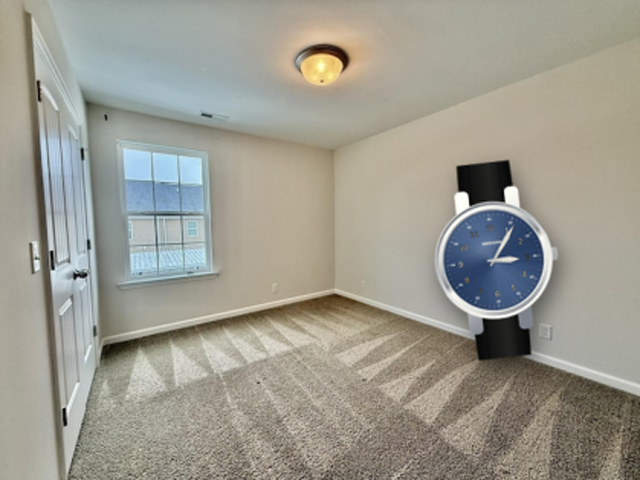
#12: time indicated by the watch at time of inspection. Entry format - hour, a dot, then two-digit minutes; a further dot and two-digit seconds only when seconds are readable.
3.06
